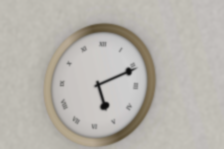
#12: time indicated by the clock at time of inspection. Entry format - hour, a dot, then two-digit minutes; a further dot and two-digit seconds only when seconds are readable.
5.11
